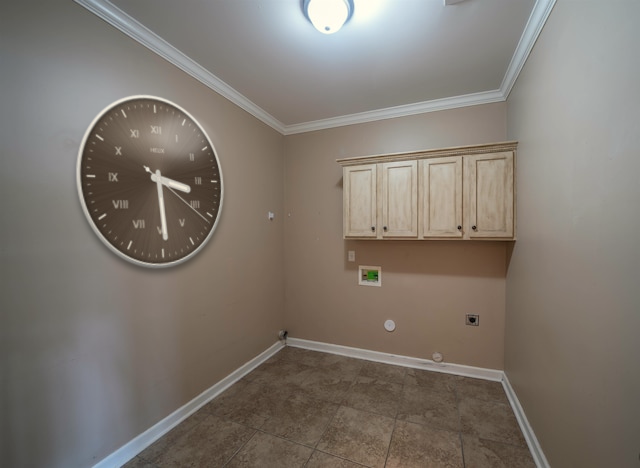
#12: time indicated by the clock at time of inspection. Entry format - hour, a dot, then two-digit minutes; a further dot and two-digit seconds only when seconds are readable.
3.29.21
